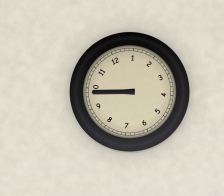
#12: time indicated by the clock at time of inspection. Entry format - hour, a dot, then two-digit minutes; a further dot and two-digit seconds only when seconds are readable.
9.49
